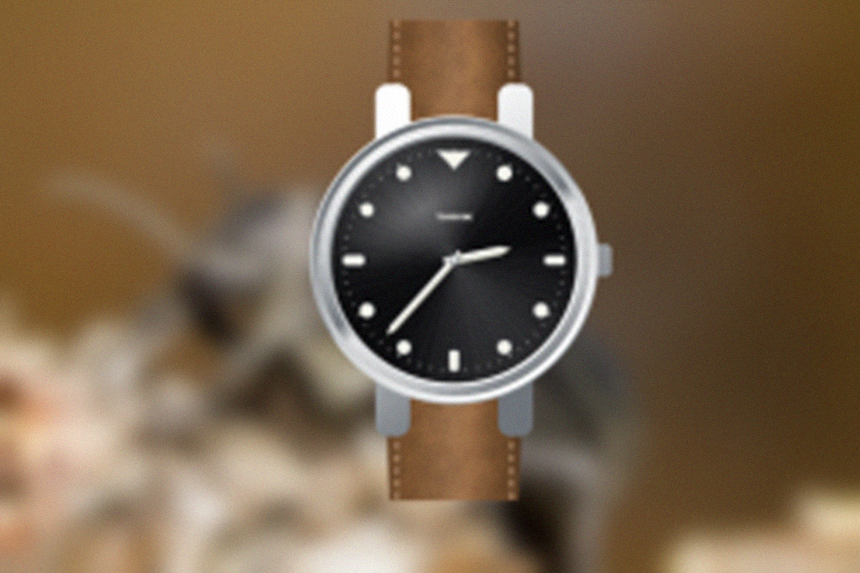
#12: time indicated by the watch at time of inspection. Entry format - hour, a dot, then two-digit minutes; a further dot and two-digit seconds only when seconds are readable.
2.37
